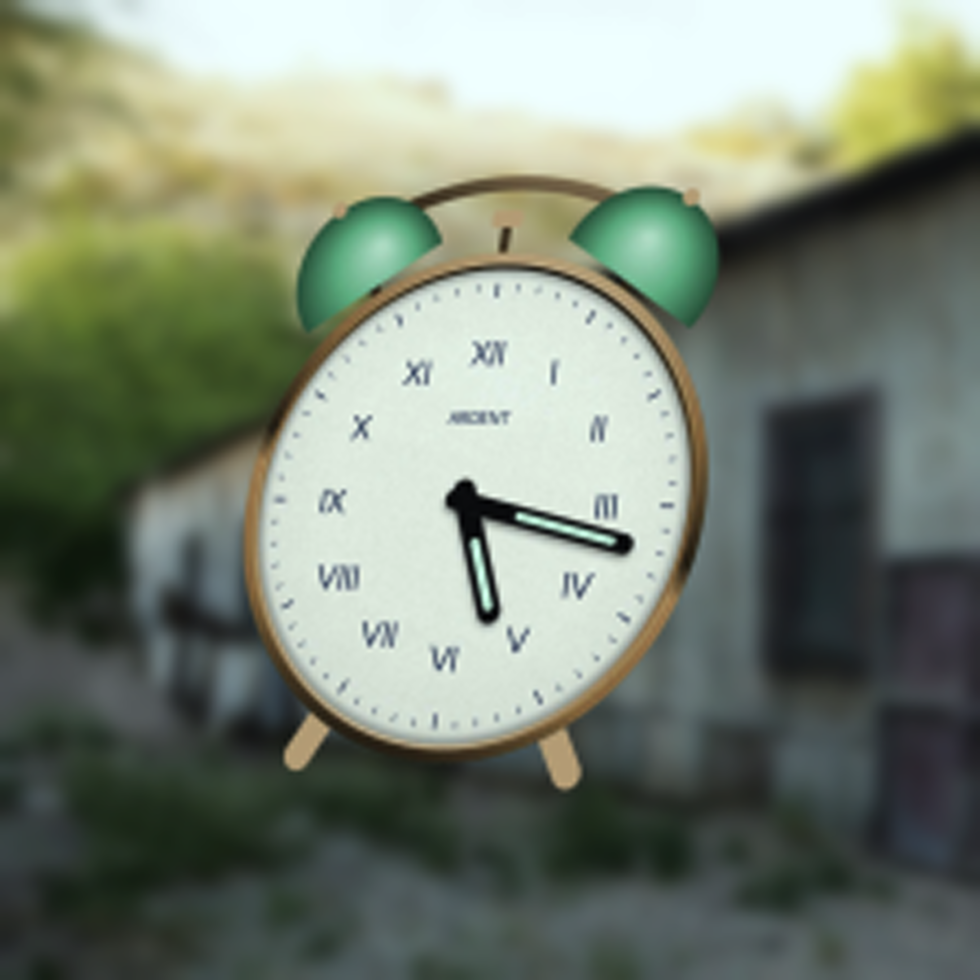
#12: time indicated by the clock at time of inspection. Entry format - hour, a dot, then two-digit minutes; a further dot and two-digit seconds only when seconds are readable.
5.17
